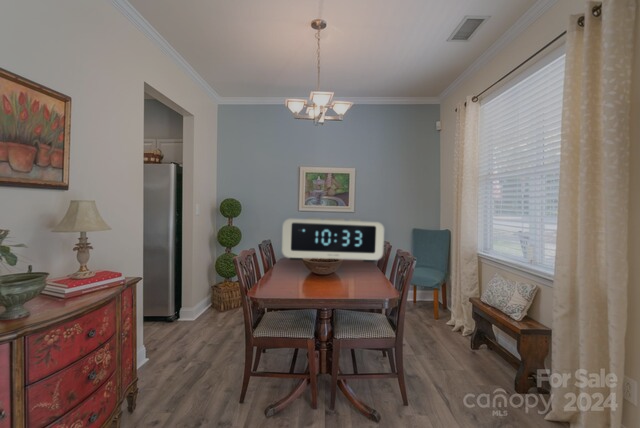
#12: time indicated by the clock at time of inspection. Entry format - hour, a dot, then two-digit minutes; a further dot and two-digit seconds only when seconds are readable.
10.33
